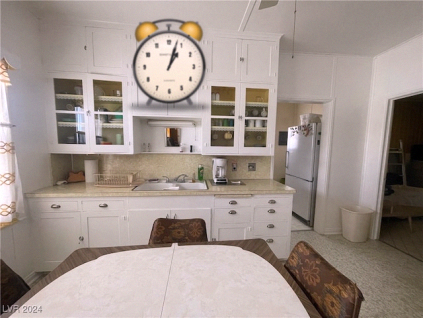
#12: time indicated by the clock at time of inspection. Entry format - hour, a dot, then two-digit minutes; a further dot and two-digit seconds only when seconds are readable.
1.03
